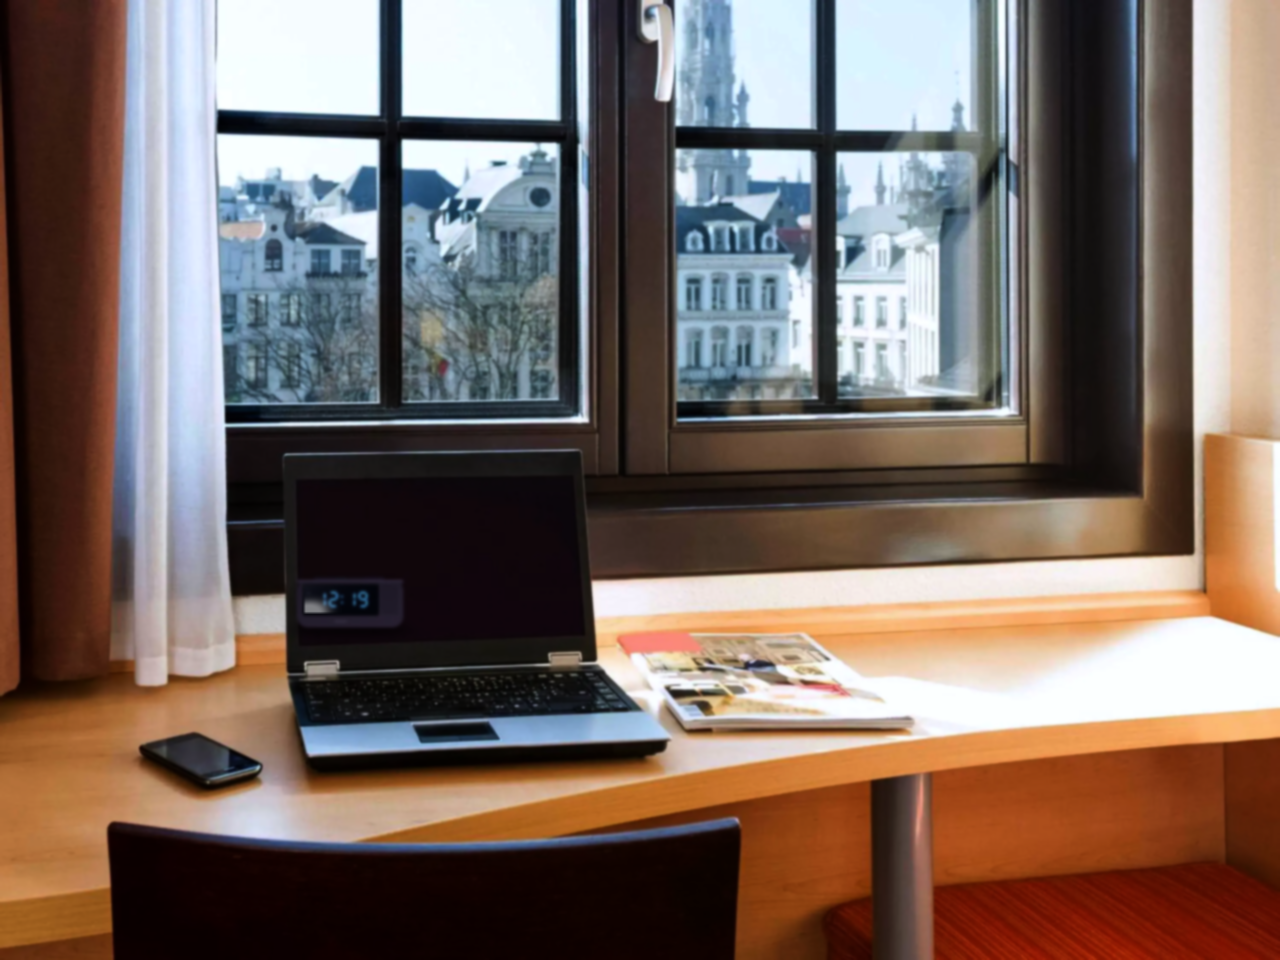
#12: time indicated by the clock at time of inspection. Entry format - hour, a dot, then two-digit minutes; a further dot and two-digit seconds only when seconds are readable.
12.19
